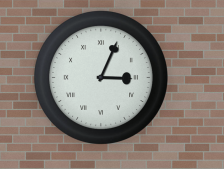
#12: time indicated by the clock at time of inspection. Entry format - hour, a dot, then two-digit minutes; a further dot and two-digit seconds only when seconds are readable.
3.04
